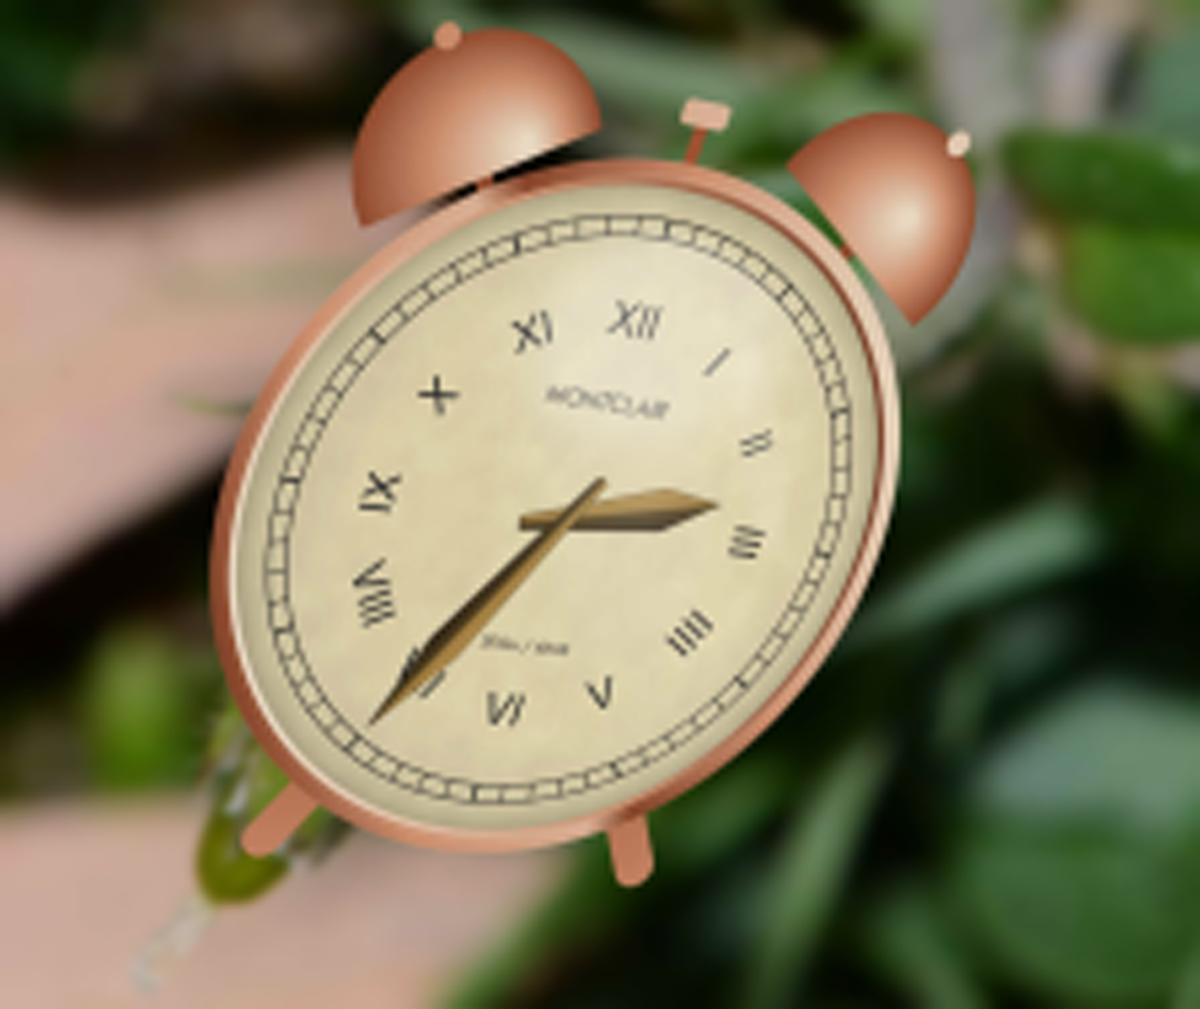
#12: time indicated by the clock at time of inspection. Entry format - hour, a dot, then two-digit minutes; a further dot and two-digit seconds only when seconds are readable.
2.35
